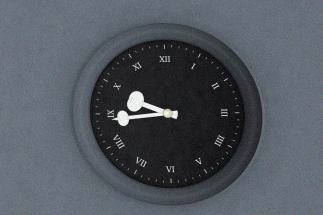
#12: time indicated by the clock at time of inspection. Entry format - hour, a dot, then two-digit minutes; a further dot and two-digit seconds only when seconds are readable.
9.44
